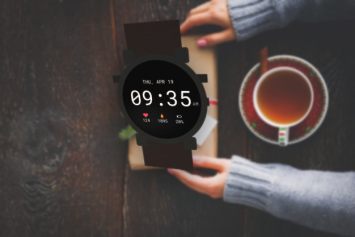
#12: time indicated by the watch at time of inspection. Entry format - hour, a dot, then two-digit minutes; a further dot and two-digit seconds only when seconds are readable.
9.35
